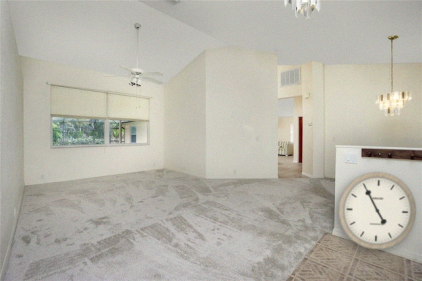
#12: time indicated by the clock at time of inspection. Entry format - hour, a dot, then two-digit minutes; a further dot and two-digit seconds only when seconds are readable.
4.55
